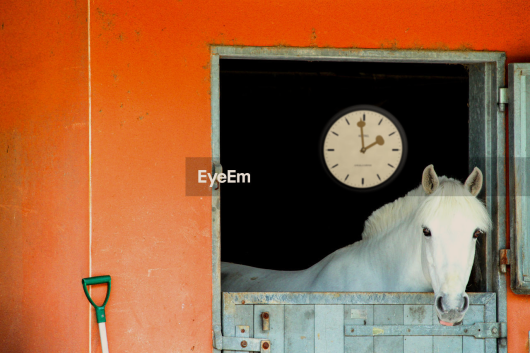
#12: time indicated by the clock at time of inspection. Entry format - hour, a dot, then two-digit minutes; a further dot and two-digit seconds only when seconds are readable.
1.59
